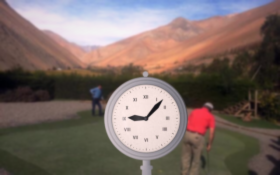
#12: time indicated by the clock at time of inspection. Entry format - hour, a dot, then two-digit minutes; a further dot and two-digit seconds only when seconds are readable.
9.07
